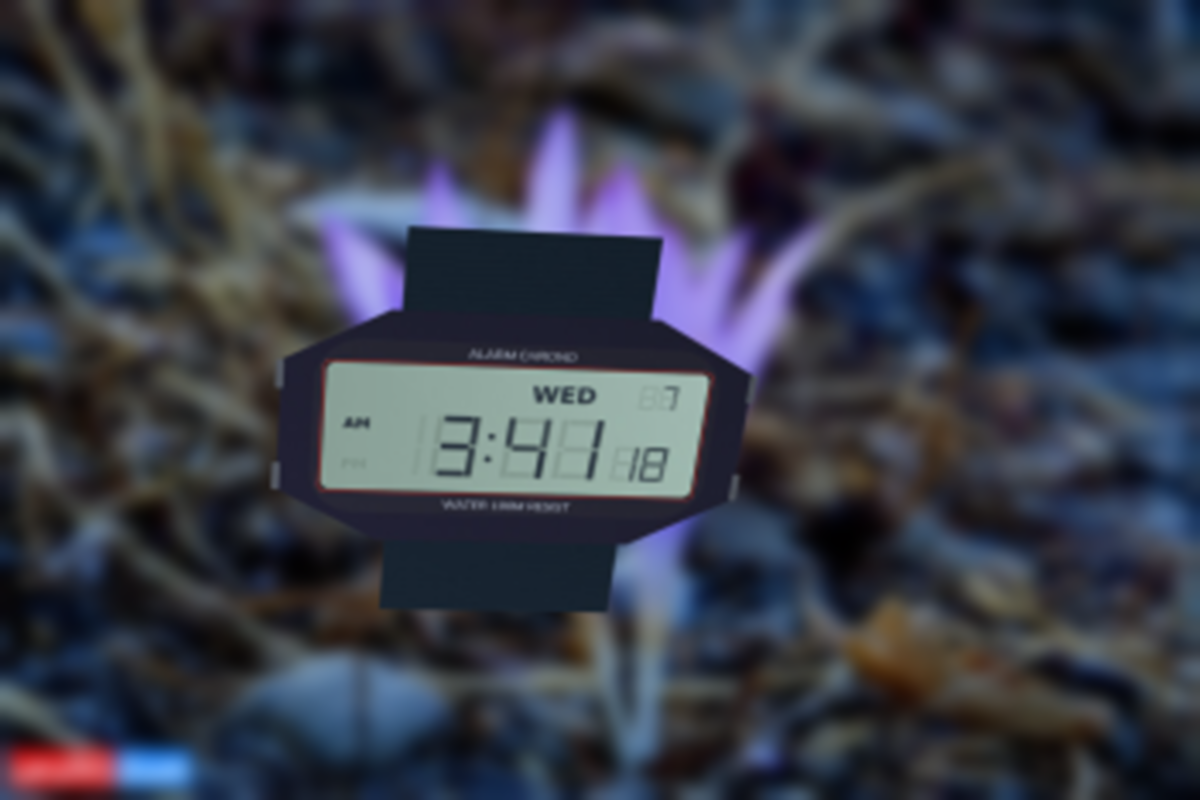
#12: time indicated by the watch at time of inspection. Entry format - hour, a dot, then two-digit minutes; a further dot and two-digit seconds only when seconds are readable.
3.41.18
